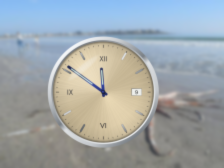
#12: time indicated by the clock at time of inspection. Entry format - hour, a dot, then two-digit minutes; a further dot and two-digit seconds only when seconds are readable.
11.51
